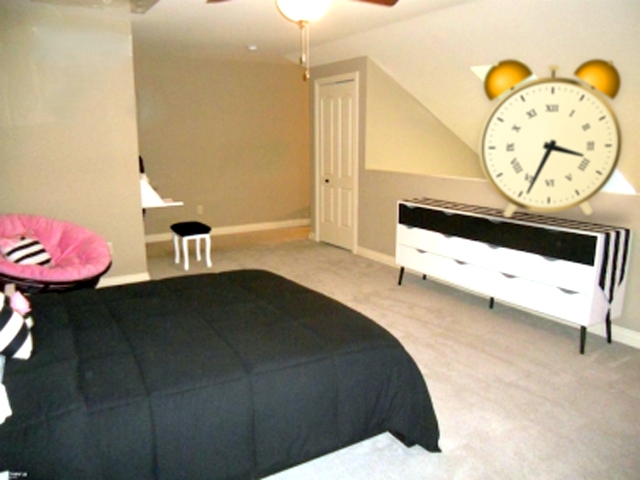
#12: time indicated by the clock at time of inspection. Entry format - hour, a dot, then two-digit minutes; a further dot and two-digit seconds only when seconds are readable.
3.34
